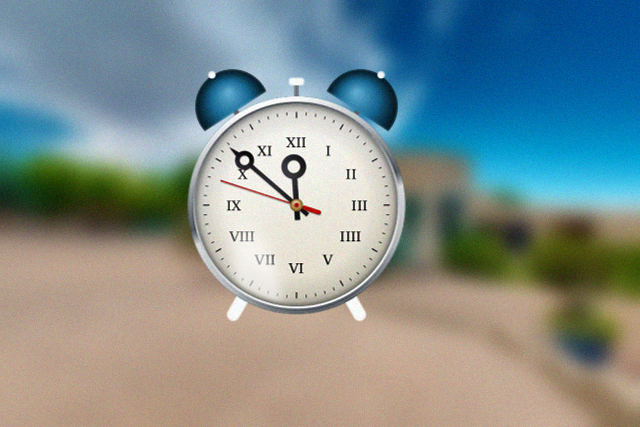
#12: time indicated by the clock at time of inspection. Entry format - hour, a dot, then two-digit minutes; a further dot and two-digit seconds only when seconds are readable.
11.51.48
